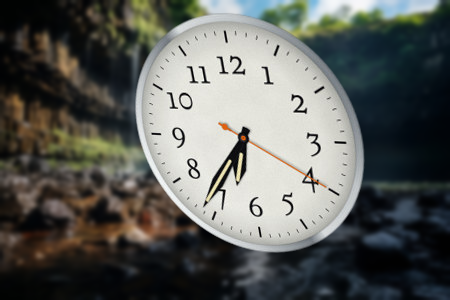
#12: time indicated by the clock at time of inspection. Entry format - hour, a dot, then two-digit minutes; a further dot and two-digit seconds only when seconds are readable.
6.36.20
